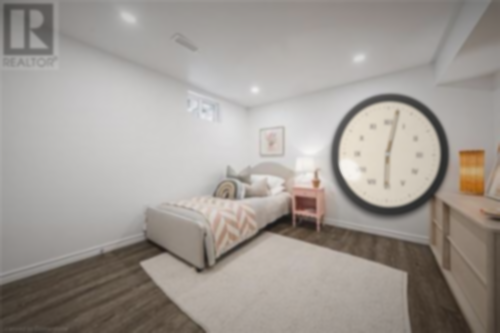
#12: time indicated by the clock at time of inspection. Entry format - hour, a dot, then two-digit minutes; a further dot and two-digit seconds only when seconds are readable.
6.02
